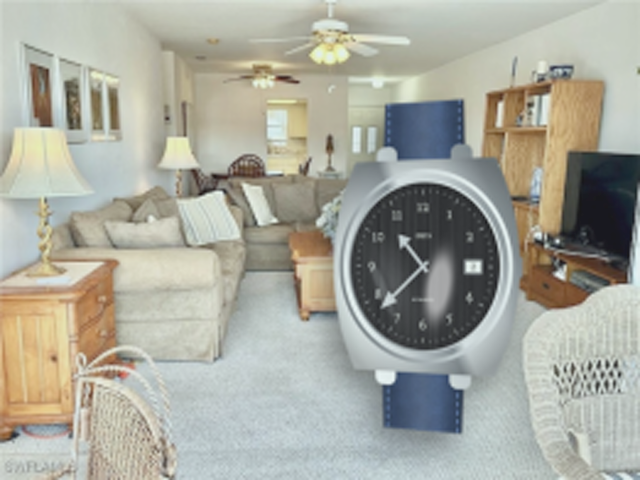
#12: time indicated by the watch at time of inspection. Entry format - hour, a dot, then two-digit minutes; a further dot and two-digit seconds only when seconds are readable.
10.38
